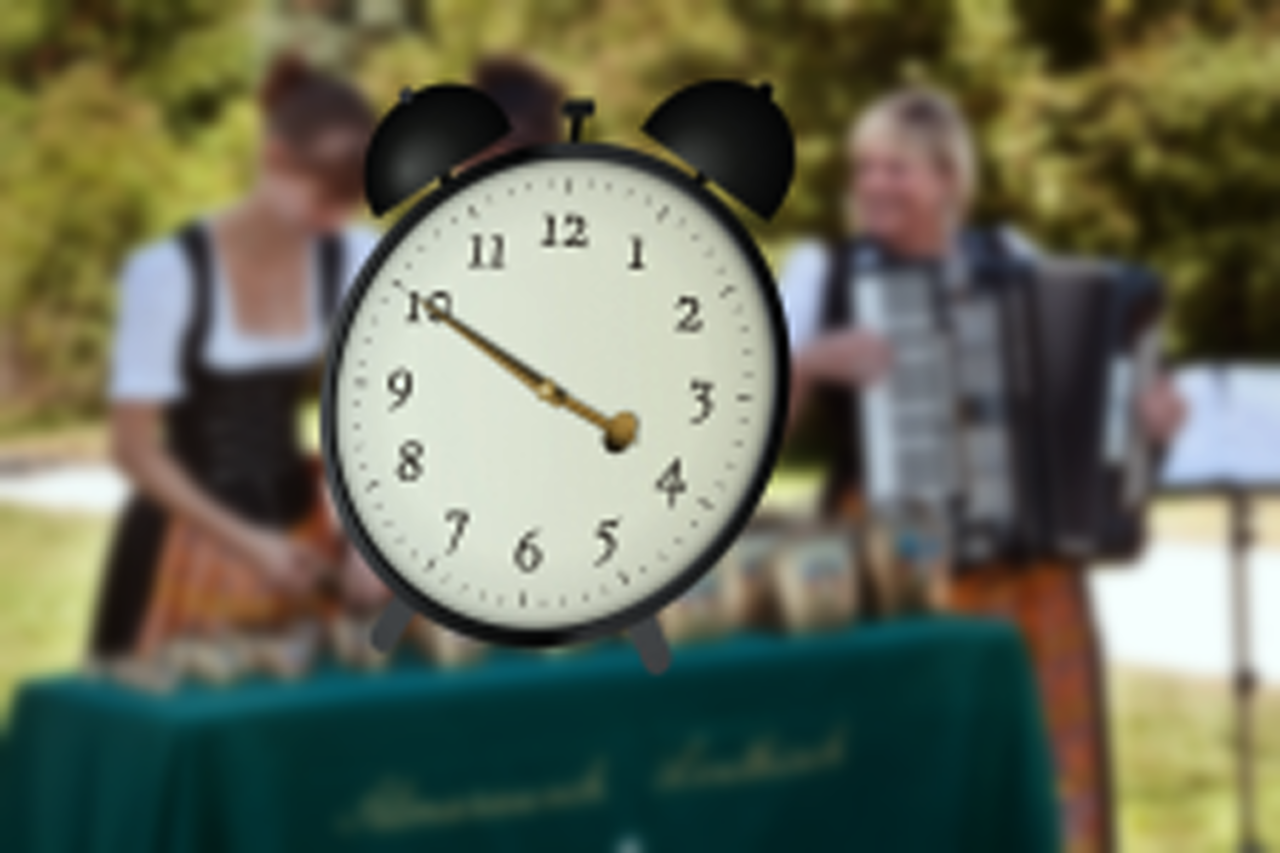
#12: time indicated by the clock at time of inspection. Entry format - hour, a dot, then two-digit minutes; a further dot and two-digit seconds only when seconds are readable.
3.50
